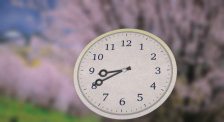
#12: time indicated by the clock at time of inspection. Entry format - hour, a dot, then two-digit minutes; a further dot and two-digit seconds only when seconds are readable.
8.40
